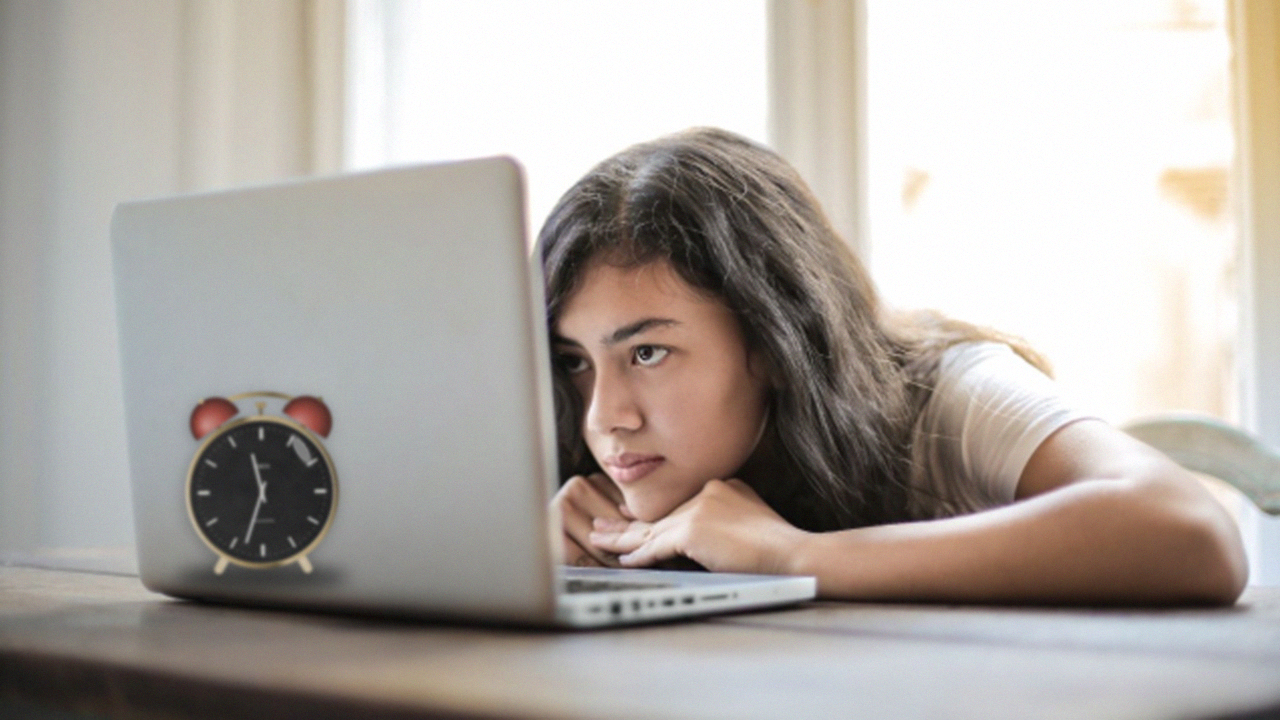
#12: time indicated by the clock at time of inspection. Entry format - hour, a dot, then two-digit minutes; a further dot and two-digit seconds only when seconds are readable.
11.33
